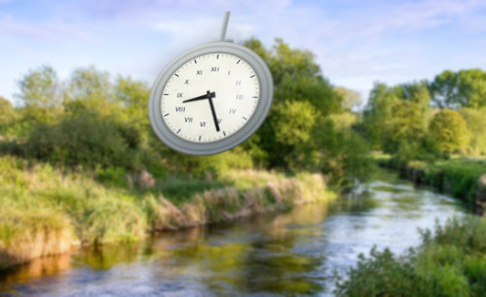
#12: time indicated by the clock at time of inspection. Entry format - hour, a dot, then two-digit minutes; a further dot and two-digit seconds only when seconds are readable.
8.26
